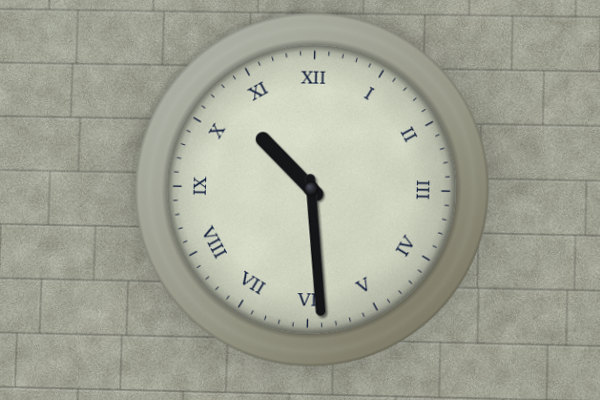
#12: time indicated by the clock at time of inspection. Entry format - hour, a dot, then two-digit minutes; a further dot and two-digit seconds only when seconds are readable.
10.29
